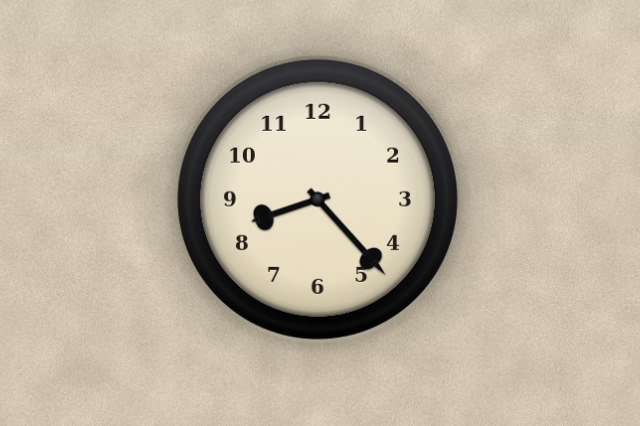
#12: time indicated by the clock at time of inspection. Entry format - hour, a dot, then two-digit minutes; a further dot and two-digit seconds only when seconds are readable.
8.23
